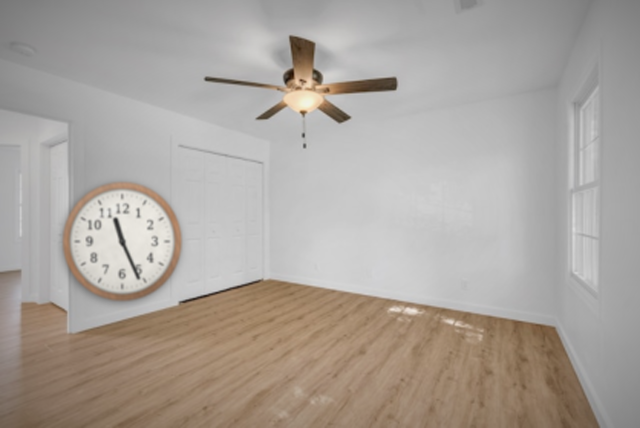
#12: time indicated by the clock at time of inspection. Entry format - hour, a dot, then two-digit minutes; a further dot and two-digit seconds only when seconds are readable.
11.26
